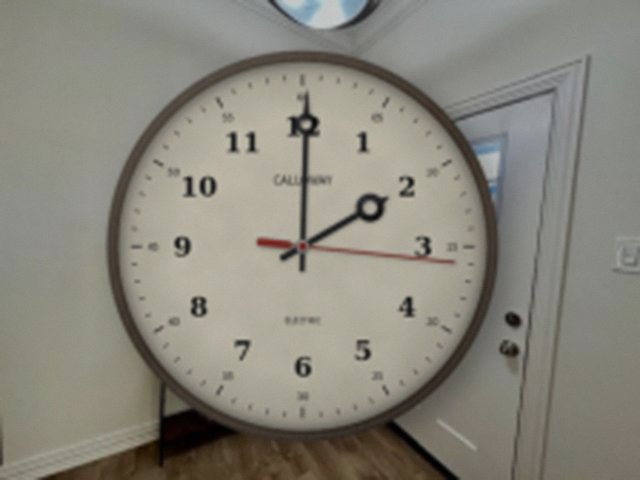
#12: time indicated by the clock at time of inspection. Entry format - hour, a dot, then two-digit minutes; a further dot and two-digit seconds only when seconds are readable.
2.00.16
